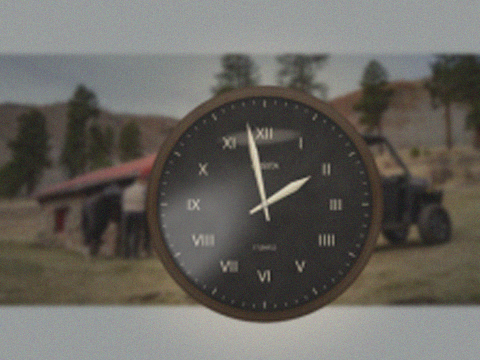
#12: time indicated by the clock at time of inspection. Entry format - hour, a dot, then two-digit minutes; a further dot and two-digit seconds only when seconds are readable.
1.58
